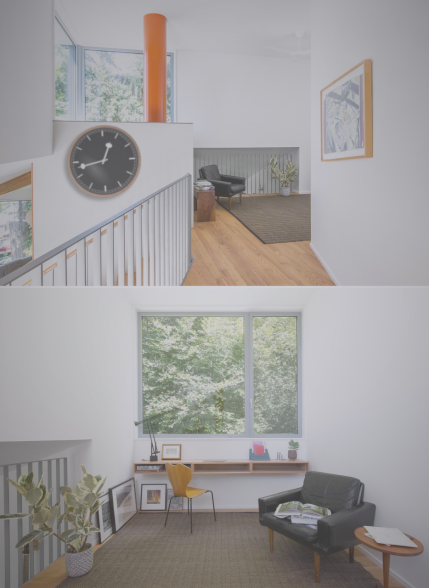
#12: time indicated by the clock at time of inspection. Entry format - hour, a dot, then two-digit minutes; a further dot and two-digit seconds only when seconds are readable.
12.43
